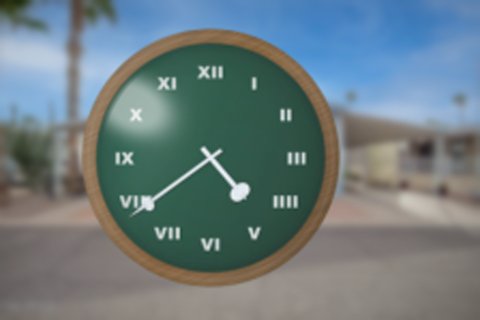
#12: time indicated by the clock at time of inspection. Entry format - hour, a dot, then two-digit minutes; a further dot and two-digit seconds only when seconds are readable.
4.39
